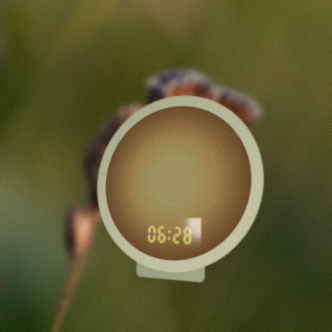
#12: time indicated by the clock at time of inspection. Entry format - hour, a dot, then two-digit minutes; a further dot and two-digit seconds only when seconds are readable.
6.28
